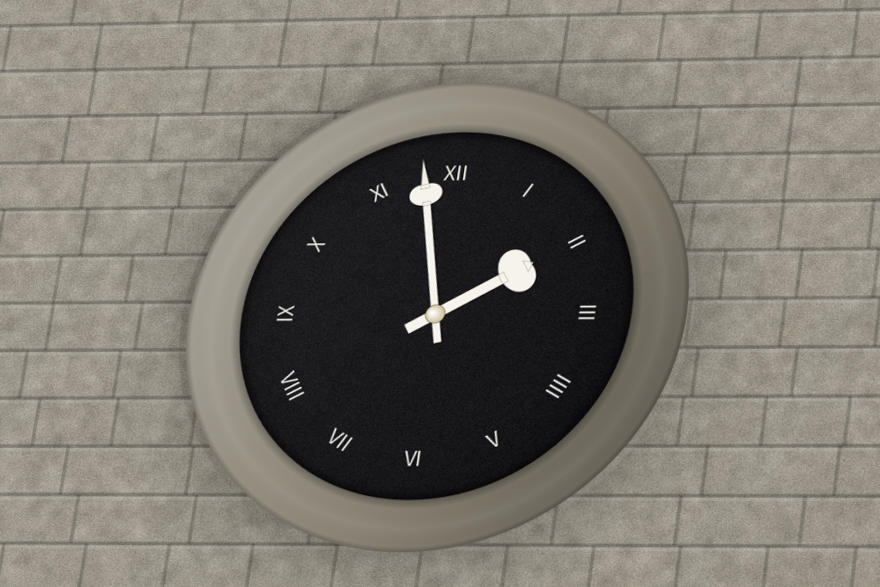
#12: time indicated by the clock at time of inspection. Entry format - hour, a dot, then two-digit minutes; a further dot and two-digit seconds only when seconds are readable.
1.58
